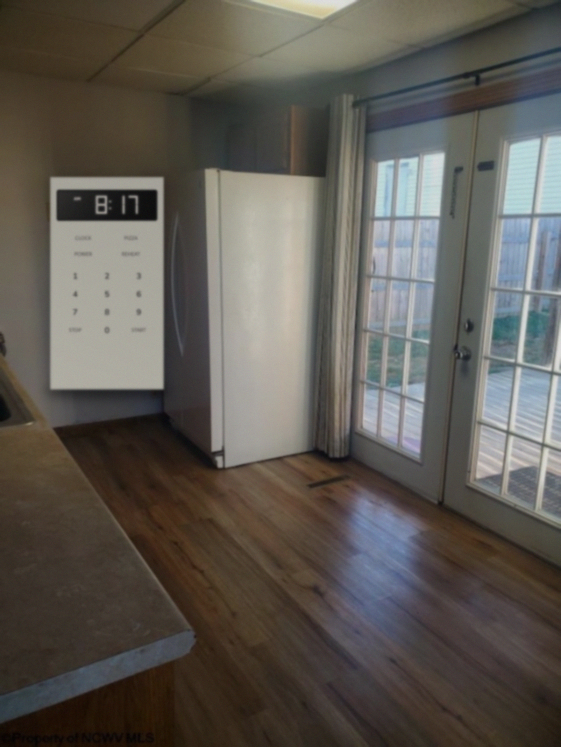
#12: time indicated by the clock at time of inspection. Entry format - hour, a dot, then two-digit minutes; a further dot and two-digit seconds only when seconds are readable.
8.17
